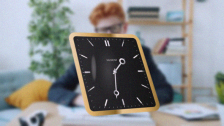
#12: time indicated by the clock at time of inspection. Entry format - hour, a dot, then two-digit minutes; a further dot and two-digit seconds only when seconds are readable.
1.32
